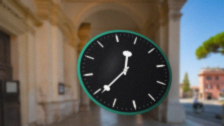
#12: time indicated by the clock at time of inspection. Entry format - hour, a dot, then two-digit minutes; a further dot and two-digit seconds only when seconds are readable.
12.39
